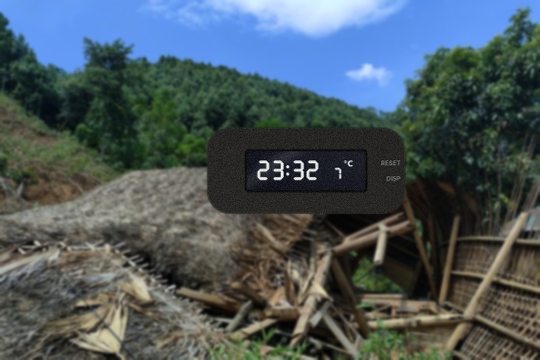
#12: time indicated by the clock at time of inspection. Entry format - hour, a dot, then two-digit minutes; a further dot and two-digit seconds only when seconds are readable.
23.32
